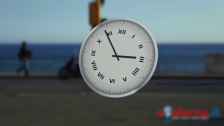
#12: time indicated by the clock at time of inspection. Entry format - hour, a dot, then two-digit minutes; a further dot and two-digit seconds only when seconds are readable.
2.54
